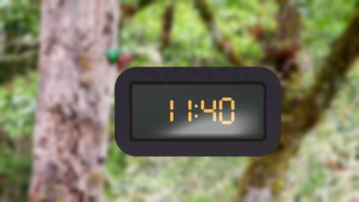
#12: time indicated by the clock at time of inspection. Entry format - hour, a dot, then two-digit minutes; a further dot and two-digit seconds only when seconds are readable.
11.40
